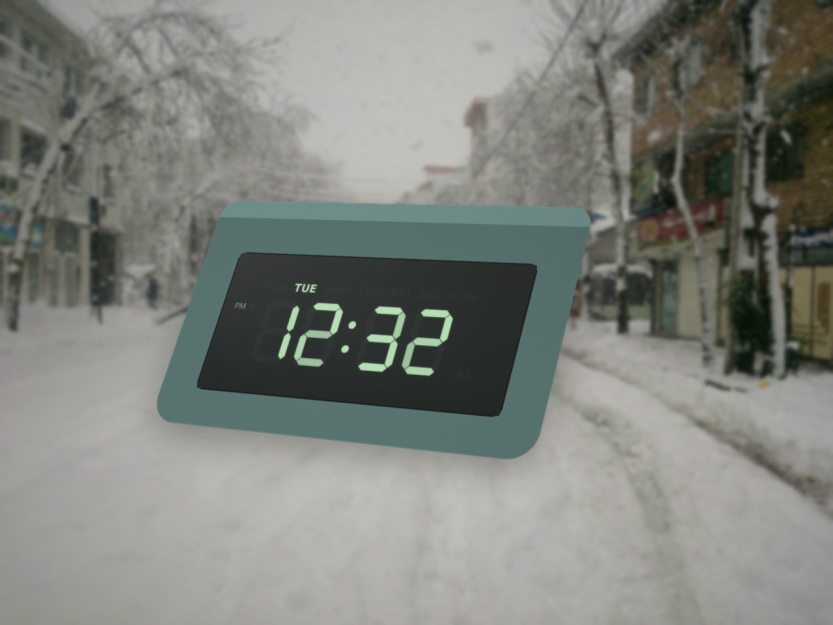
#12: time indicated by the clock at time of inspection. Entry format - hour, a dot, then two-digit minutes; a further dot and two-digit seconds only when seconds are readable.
12.32
